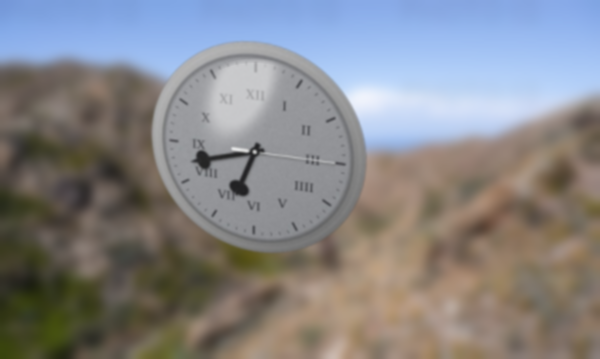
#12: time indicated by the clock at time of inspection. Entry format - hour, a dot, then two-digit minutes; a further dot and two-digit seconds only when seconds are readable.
6.42.15
